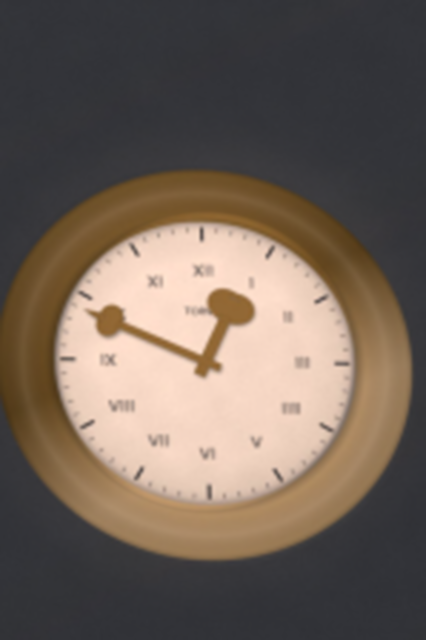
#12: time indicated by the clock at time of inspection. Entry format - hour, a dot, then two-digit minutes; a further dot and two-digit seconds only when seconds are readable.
12.49
